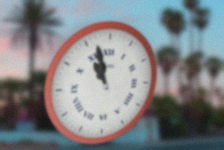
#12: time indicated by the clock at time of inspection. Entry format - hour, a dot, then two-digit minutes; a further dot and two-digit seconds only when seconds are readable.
10.57
